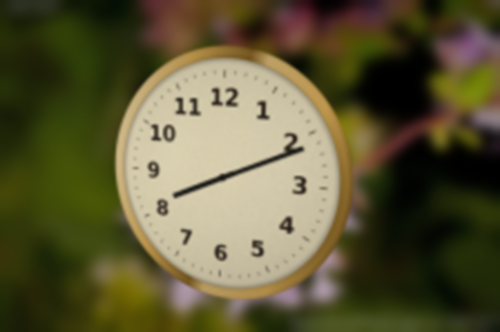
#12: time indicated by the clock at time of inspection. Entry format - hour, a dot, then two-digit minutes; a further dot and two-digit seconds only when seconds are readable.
8.11
